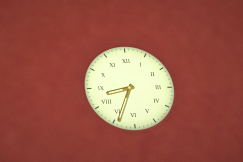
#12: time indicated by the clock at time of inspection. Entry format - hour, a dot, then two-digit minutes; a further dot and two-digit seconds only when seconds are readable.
8.34
